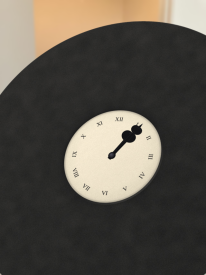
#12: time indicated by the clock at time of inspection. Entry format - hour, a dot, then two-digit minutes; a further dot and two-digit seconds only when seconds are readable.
1.06
